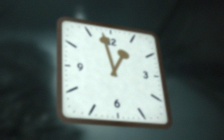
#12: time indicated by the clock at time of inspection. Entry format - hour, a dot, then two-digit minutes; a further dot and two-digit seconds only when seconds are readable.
12.58
